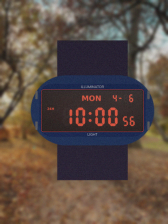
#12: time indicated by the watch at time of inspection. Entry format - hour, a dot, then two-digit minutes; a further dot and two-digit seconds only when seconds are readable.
10.00.56
